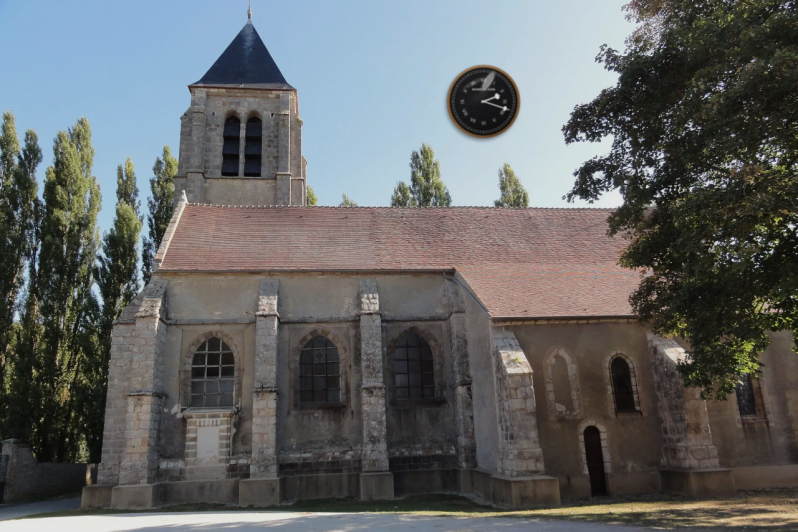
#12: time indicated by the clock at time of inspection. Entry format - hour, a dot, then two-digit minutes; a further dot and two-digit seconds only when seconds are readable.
2.18
